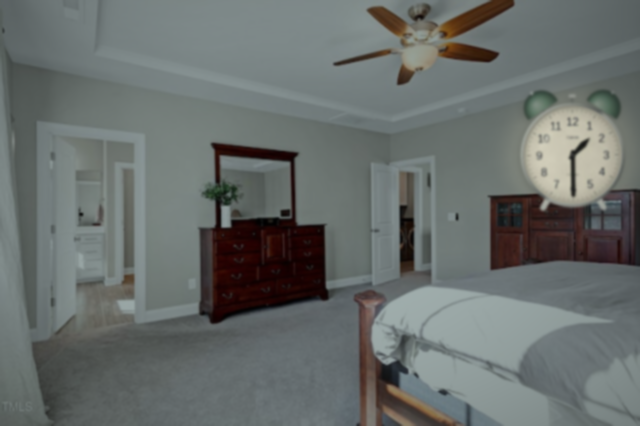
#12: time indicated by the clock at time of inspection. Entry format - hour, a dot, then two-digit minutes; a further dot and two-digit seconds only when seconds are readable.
1.30
